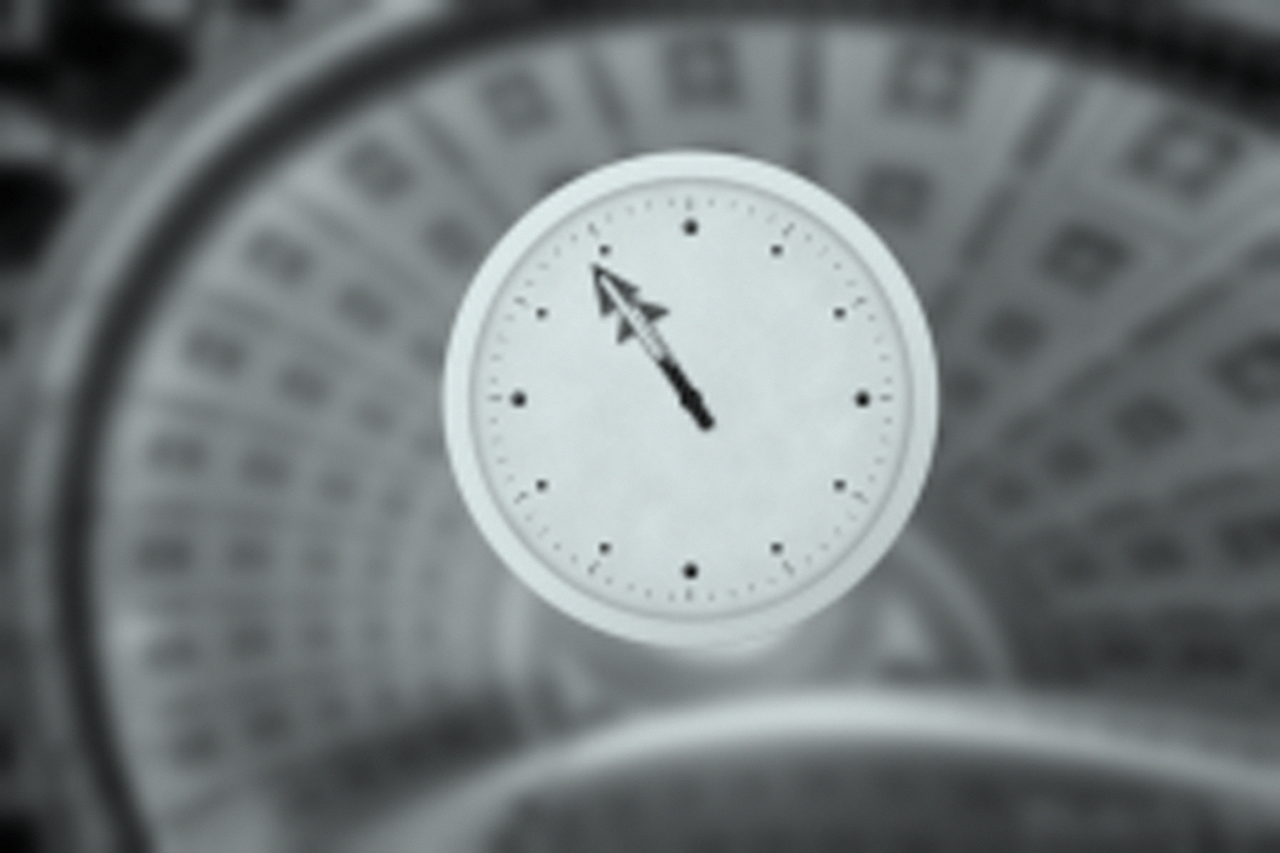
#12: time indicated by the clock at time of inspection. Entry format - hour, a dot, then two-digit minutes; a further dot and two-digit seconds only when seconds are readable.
10.54
